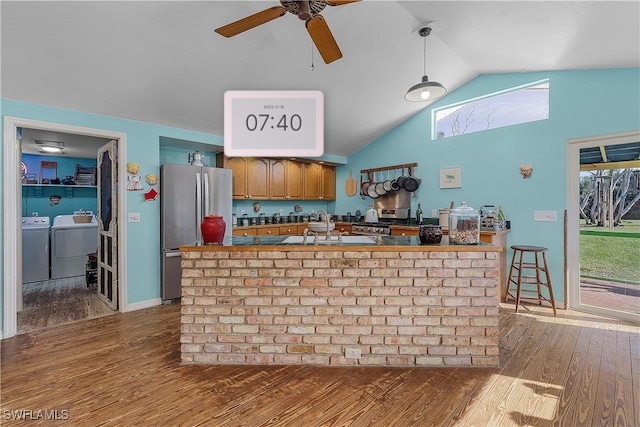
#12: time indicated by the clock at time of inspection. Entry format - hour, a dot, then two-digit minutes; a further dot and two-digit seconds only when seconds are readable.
7.40
